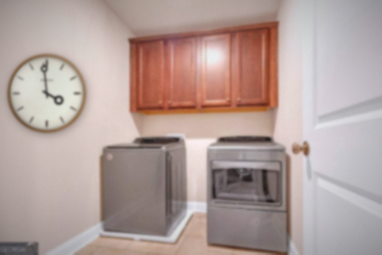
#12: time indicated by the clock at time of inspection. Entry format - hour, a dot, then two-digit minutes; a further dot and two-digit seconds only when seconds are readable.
3.59
